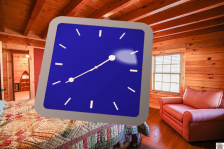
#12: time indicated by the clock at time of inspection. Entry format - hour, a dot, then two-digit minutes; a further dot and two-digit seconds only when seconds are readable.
1.39
